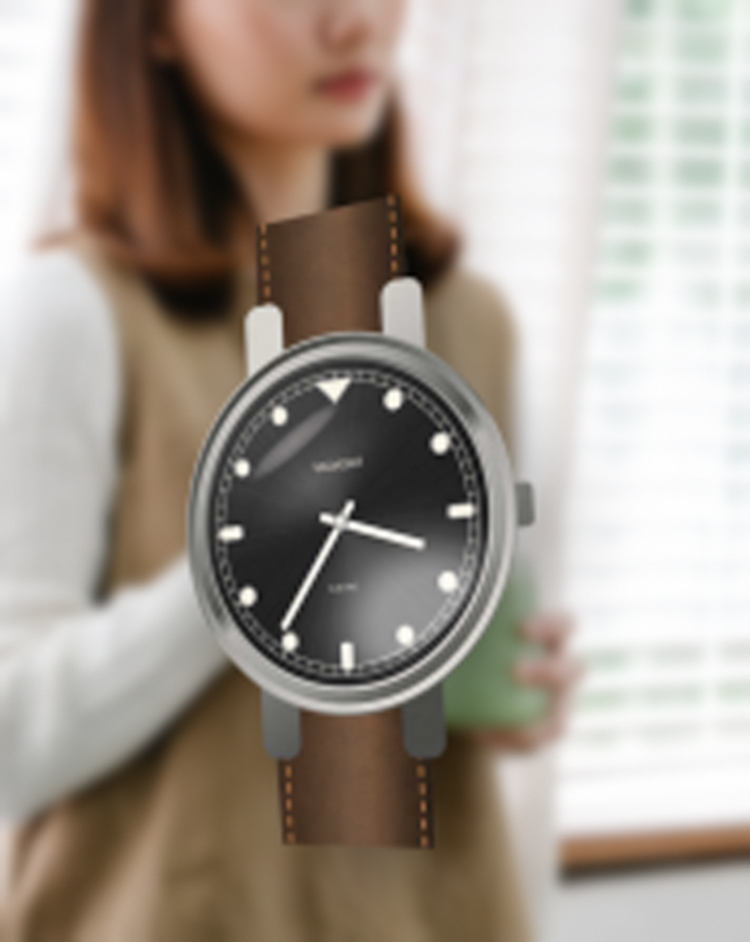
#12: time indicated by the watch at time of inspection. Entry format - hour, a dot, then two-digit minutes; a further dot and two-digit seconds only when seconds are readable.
3.36
